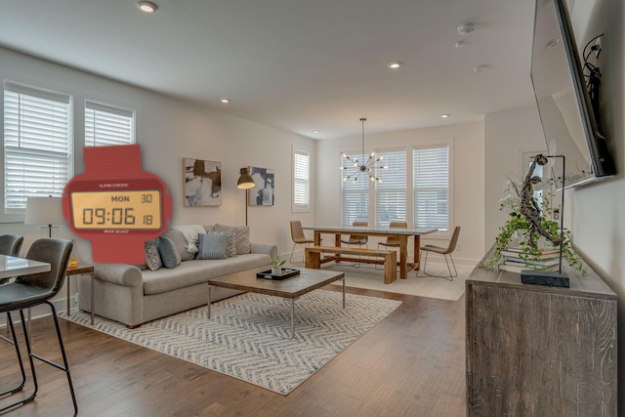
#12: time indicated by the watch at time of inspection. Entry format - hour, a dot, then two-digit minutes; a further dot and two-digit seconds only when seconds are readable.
9.06.18
